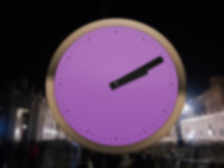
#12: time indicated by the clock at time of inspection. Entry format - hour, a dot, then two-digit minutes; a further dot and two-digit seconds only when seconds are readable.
2.10
